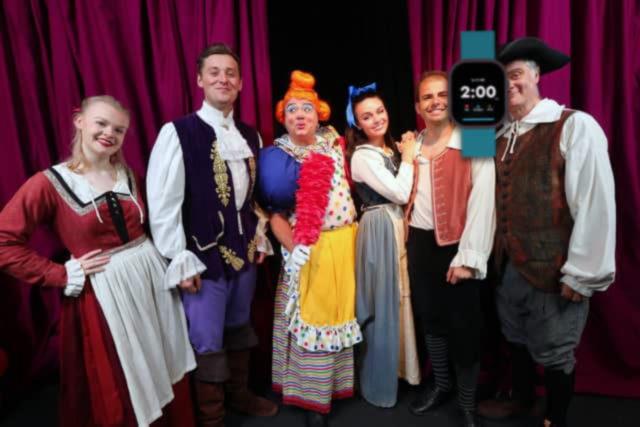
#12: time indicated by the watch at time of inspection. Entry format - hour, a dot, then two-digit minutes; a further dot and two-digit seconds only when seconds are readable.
2.00
